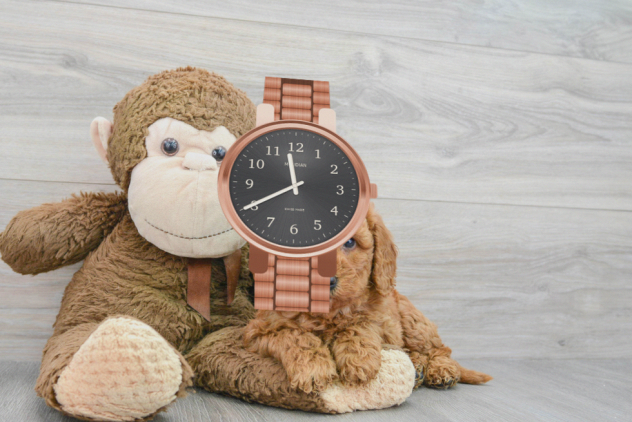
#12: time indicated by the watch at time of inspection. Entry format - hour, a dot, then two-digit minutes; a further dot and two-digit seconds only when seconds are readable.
11.40
